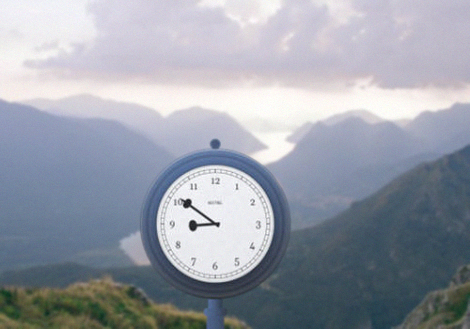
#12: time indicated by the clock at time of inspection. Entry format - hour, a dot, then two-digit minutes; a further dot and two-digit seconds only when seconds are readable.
8.51
